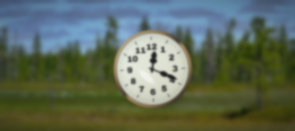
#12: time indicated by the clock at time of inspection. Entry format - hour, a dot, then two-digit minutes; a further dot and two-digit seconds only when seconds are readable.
12.19
